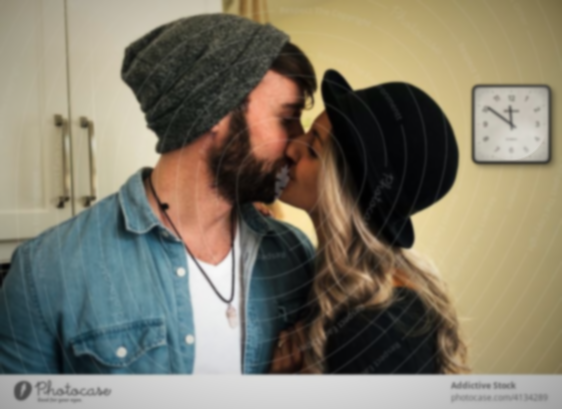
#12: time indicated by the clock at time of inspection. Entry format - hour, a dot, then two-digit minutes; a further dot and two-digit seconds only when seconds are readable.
11.51
